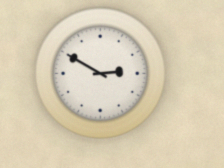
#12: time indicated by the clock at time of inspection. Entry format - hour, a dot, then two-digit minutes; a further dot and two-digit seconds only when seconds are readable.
2.50
